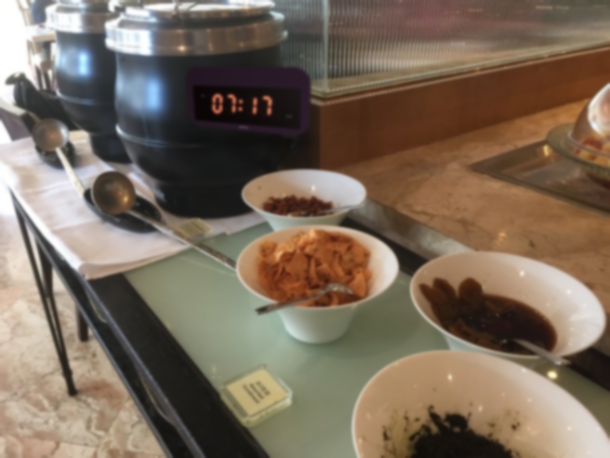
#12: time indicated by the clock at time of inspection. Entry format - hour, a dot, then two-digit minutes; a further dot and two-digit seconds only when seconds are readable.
7.17
